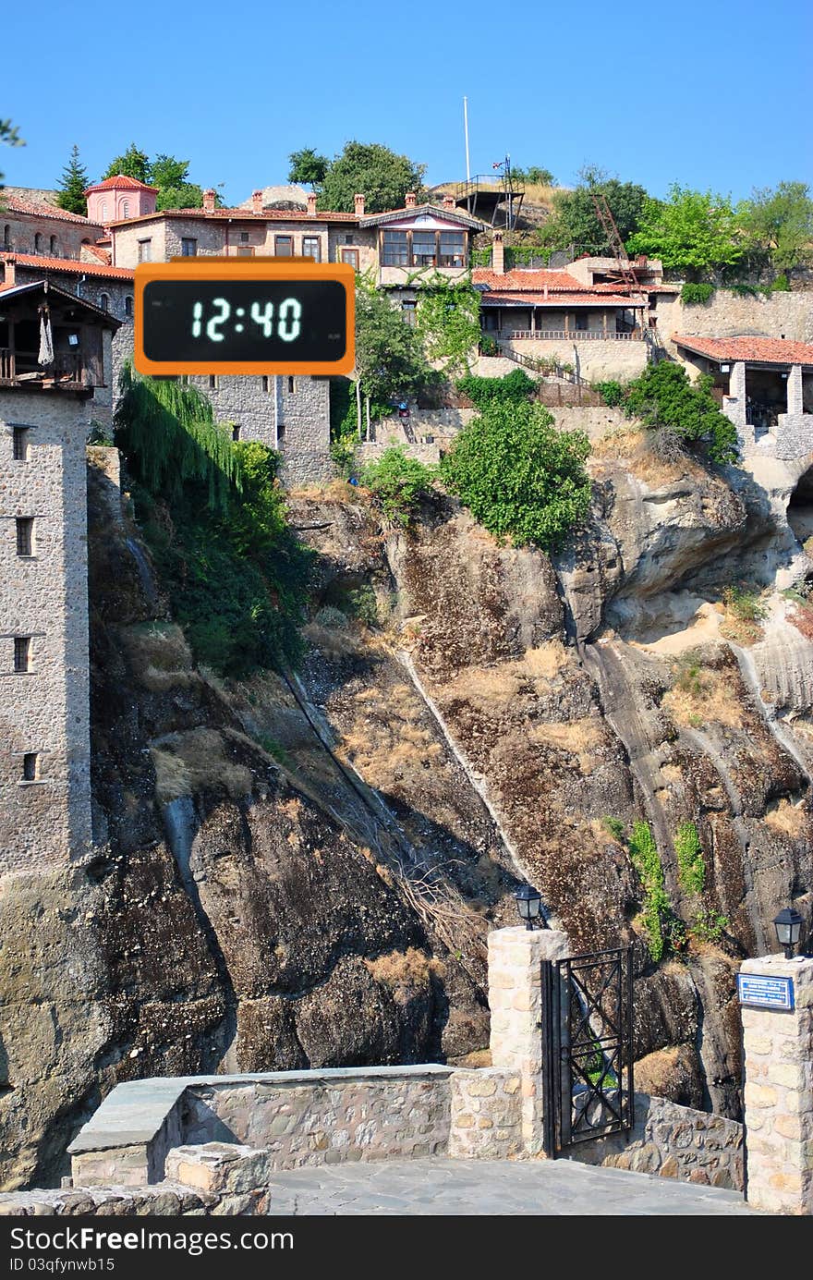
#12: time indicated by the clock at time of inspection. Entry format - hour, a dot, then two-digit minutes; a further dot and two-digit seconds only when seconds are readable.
12.40
